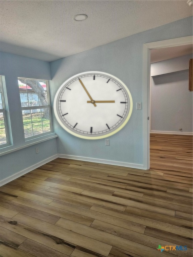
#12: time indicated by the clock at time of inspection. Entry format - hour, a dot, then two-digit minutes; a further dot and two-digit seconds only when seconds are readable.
2.55
